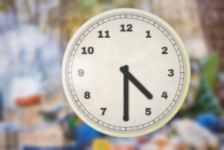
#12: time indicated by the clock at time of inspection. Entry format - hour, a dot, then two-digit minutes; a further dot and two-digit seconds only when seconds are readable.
4.30
